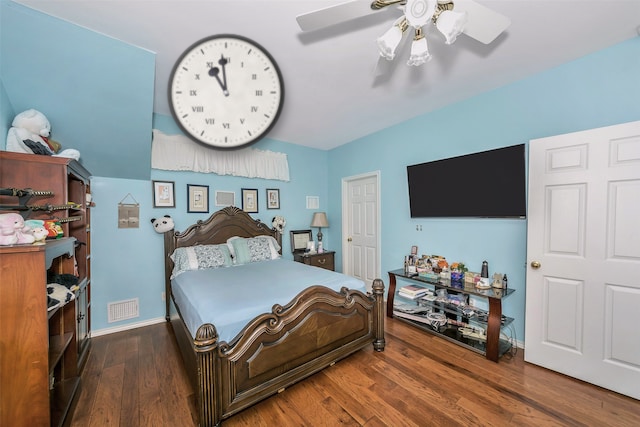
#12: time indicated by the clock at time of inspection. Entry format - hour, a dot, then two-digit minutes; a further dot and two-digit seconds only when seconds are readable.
10.59
